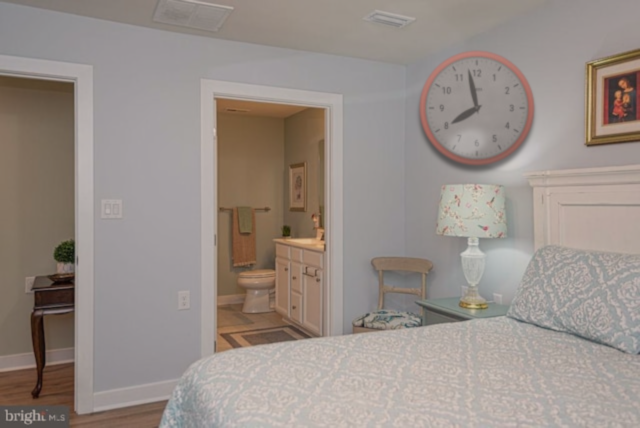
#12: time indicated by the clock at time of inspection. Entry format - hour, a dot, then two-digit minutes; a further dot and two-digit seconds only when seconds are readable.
7.58
